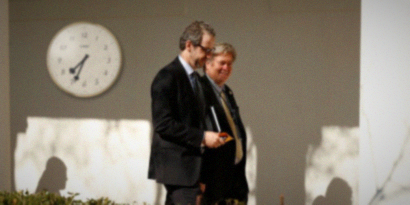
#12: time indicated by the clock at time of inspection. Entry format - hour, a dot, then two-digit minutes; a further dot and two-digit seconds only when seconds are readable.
7.34
